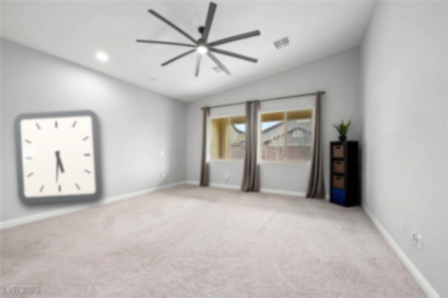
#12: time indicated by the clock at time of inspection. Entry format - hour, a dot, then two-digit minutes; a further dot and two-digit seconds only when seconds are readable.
5.31
